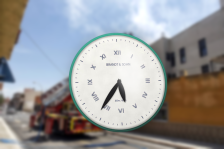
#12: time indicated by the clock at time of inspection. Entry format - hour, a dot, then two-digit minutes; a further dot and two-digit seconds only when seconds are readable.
5.36
